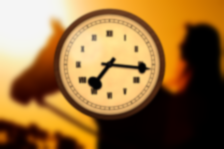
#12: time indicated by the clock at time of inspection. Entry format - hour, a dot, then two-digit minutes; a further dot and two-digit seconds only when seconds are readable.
7.16
